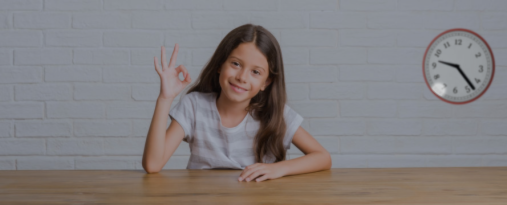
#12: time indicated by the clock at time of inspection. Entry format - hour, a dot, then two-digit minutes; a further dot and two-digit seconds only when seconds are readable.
9.23
